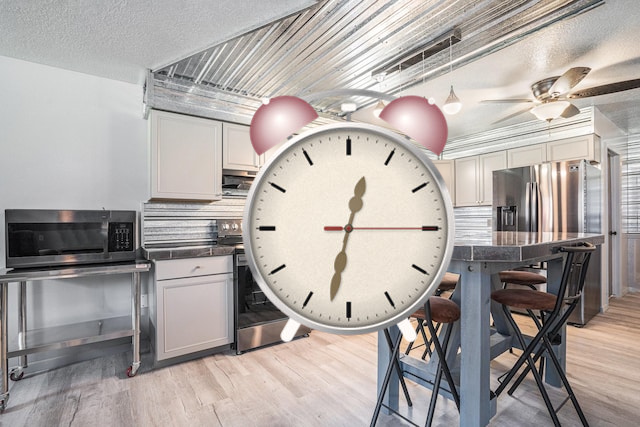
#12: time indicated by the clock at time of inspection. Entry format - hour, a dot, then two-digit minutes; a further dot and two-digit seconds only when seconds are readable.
12.32.15
